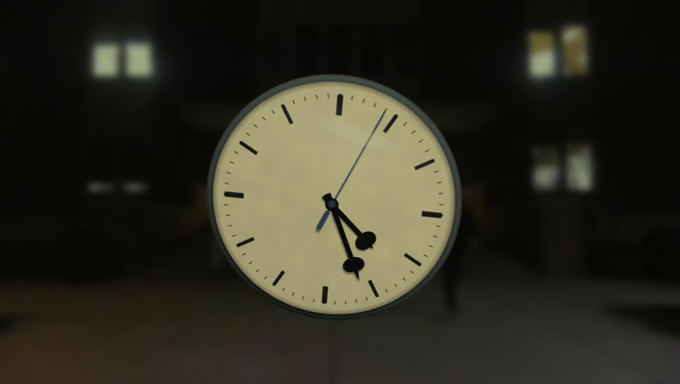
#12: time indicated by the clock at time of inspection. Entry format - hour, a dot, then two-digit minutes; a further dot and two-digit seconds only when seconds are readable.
4.26.04
